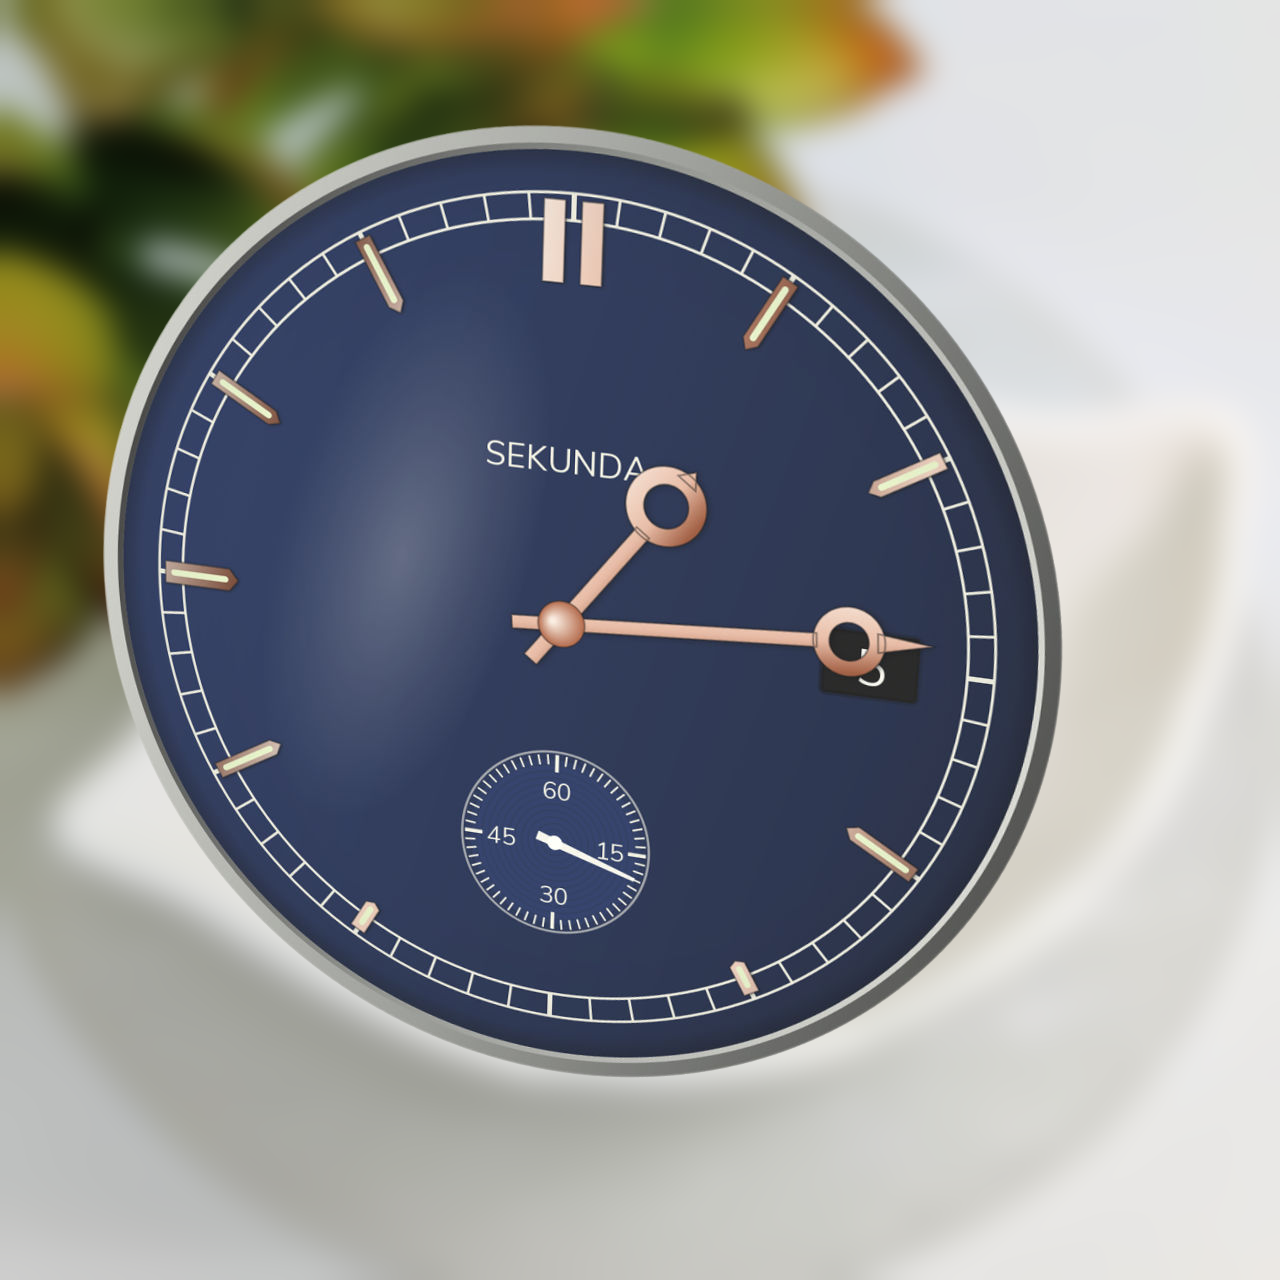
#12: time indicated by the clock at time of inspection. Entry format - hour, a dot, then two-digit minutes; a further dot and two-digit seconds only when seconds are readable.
1.14.18
